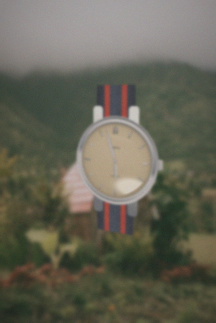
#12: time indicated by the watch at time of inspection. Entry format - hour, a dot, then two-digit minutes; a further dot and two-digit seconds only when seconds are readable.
5.57
